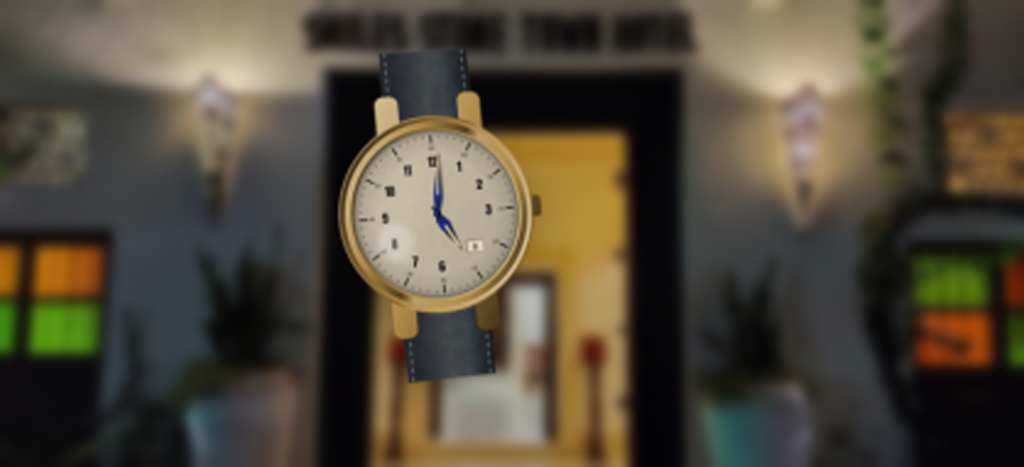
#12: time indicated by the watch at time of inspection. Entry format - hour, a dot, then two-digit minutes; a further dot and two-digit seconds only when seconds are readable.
5.01
